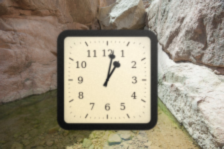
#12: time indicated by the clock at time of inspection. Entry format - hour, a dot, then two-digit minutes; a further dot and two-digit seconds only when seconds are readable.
1.02
